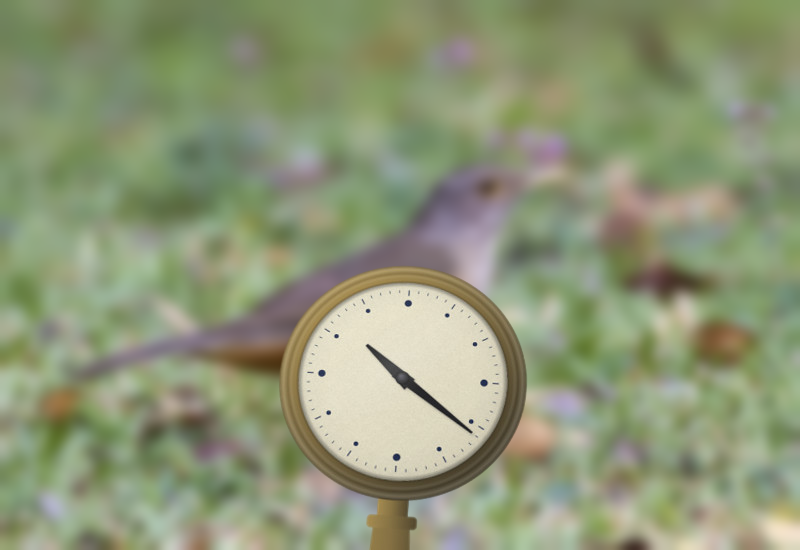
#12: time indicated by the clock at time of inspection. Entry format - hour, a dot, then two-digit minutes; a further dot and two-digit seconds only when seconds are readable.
10.21
